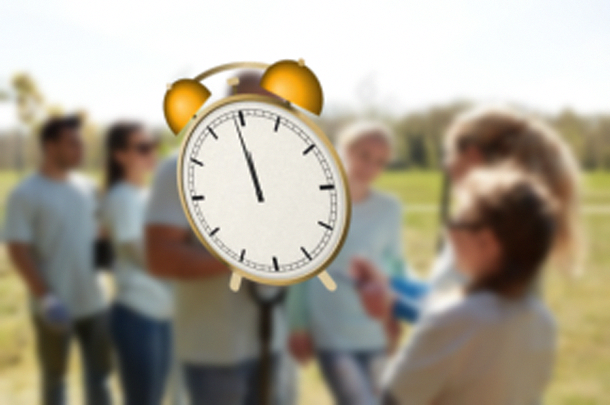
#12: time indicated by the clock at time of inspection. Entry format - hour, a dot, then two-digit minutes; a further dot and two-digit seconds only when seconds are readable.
11.59
